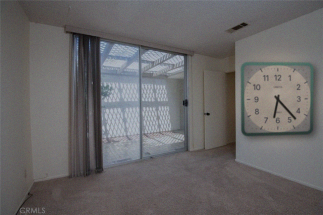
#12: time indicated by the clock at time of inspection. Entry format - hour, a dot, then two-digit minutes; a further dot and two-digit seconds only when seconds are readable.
6.23
